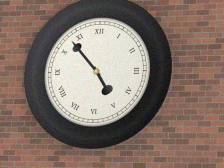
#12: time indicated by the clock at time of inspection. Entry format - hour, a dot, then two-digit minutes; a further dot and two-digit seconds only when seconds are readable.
4.53
